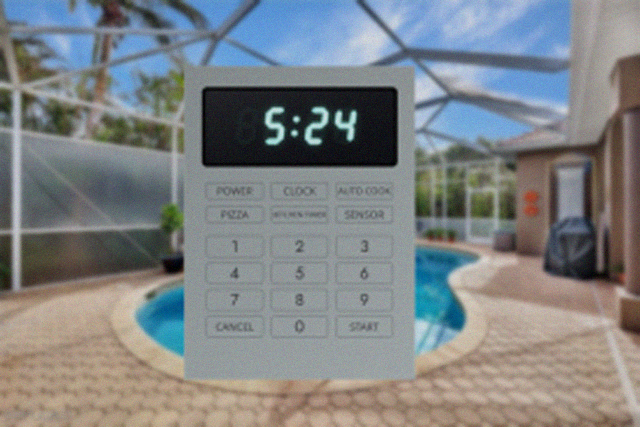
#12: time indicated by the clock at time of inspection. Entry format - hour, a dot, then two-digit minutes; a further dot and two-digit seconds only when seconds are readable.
5.24
